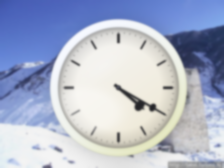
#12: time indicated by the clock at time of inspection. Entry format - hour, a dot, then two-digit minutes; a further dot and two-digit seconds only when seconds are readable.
4.20
